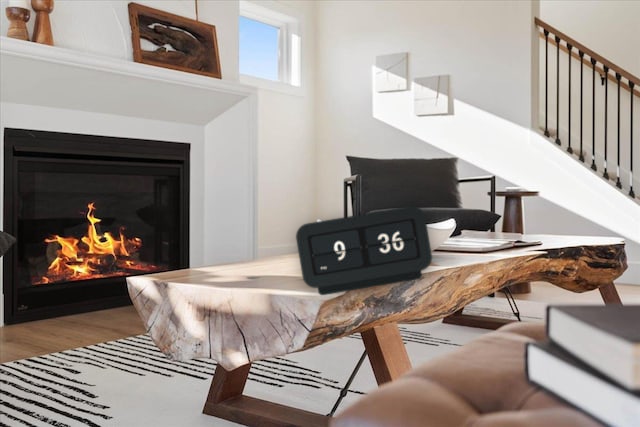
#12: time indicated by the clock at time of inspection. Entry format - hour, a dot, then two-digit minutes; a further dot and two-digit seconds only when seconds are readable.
9.36
